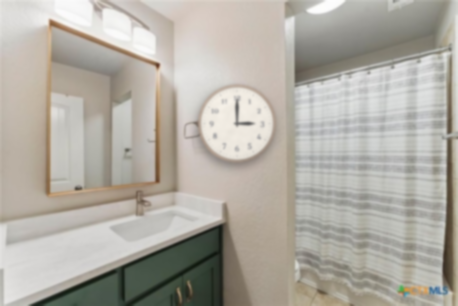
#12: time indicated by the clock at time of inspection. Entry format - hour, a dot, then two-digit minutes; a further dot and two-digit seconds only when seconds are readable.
3.00
